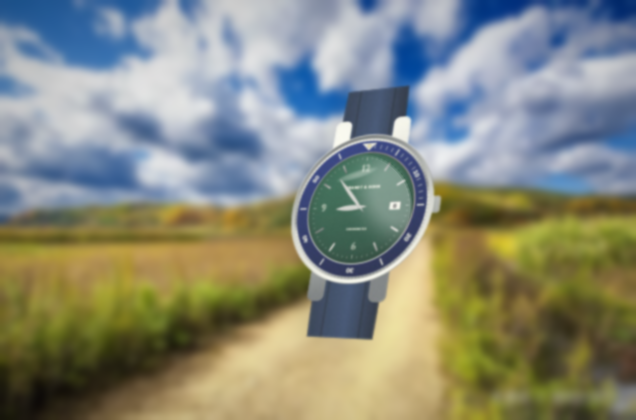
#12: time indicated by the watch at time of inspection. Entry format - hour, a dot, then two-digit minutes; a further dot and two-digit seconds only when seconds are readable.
8.53
